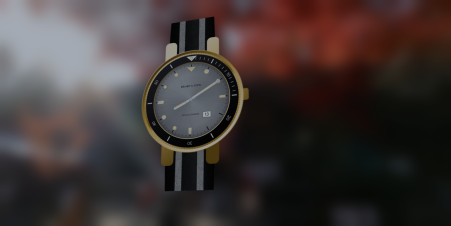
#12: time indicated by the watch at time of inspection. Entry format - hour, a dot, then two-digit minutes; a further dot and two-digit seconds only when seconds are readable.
8.10
